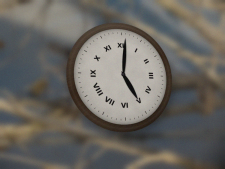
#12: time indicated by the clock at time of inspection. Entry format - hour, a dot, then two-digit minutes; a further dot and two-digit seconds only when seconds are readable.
5.01
